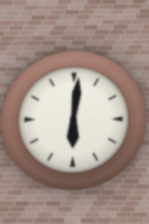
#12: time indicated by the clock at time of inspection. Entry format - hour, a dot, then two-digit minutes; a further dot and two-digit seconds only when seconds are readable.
6.01
